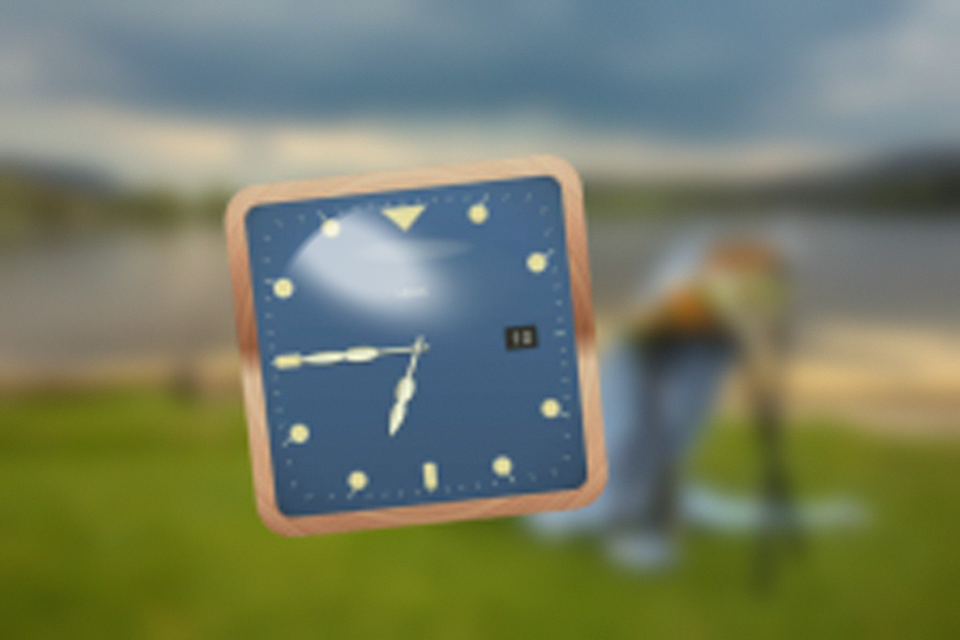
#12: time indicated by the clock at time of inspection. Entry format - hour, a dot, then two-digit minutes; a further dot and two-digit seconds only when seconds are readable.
6.45
